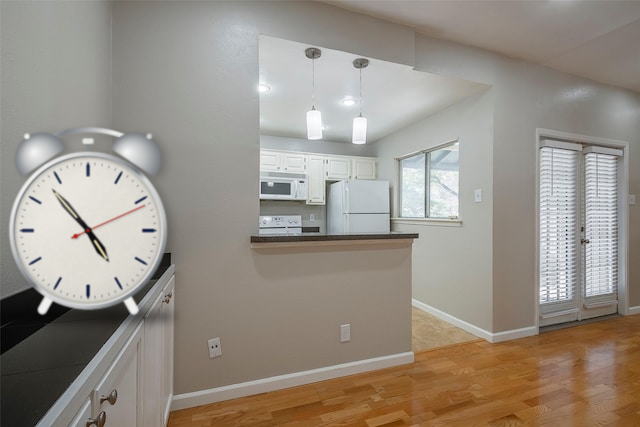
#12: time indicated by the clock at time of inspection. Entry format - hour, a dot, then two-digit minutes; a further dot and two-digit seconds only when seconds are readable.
4.53.11
